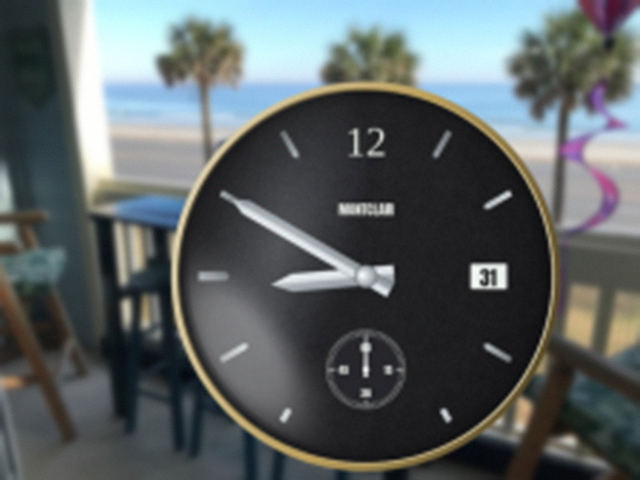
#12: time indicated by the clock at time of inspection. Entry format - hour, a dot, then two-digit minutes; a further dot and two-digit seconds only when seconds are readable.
8.50
